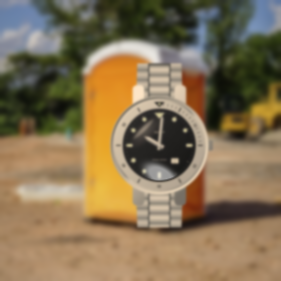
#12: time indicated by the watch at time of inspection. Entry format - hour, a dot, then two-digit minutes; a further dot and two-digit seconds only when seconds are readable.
10.01
